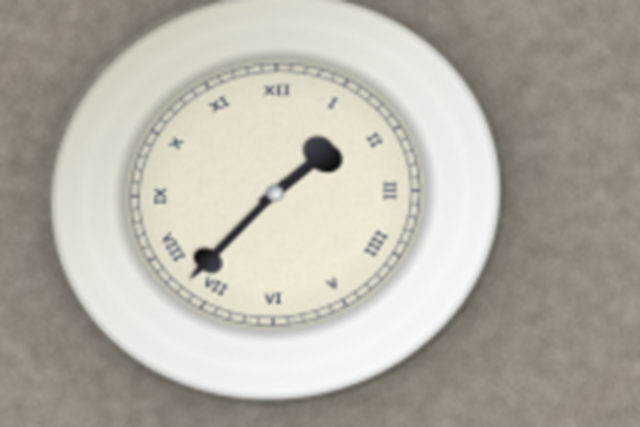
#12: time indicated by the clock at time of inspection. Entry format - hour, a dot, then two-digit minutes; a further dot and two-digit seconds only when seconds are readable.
1.37
